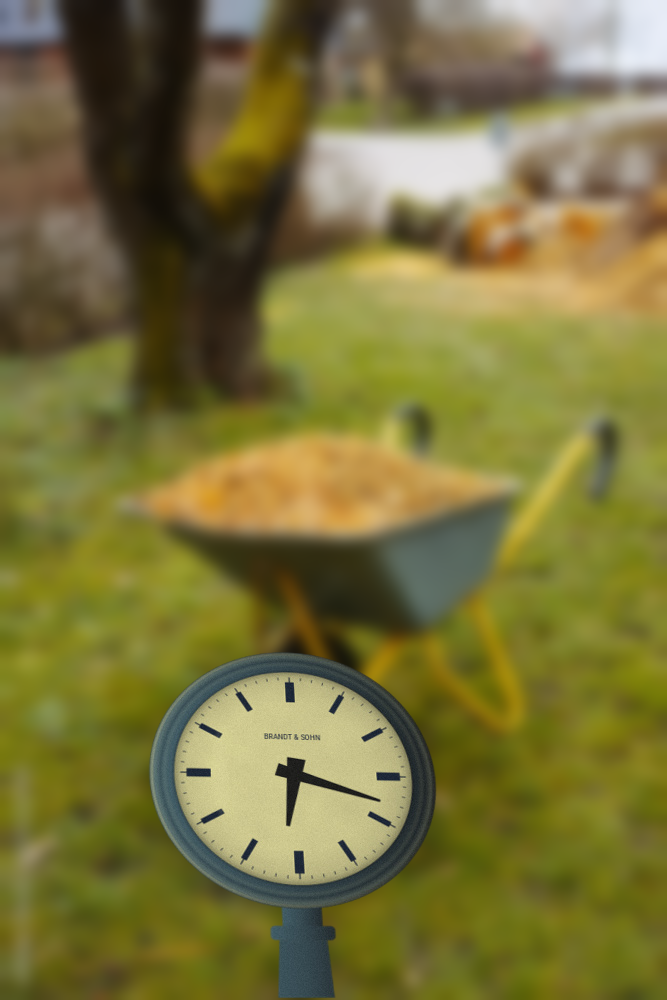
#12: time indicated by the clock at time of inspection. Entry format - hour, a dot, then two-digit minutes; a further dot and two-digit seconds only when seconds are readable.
6.18
